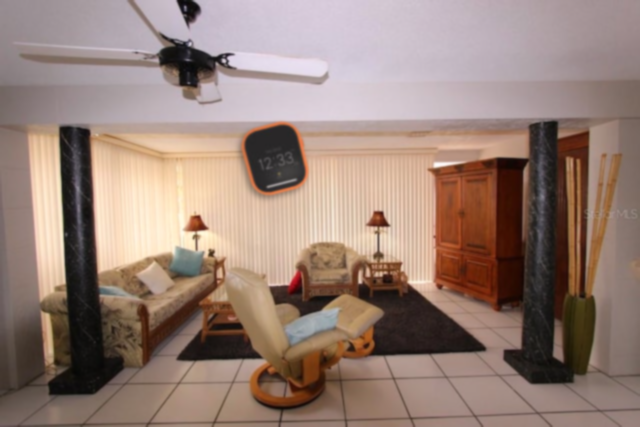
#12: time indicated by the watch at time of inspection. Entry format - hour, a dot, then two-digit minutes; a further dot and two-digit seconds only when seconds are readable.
12.33
